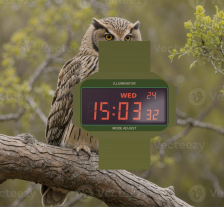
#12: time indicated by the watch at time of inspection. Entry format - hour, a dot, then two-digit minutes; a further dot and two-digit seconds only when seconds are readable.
15.03.32
